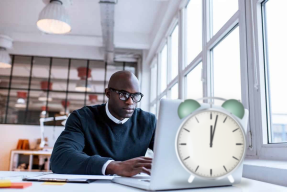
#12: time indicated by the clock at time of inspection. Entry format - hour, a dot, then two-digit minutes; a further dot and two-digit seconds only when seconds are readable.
12.02
